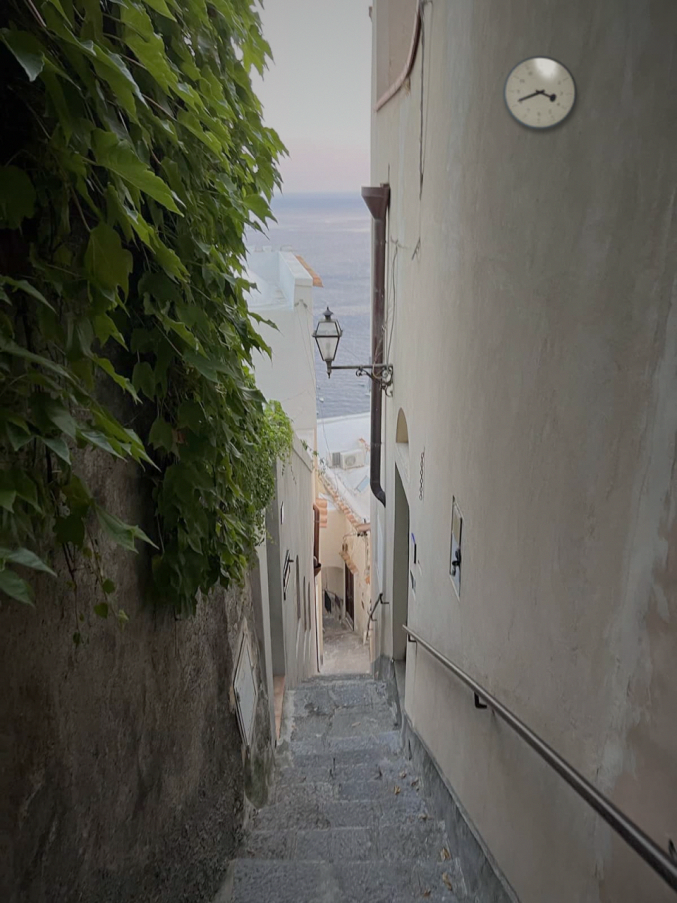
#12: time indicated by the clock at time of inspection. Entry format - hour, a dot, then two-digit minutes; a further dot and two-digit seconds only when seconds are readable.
3.41
